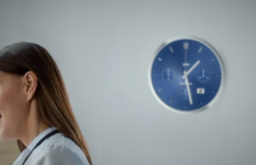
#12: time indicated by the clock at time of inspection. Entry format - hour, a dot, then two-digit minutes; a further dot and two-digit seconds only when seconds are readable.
1.28
